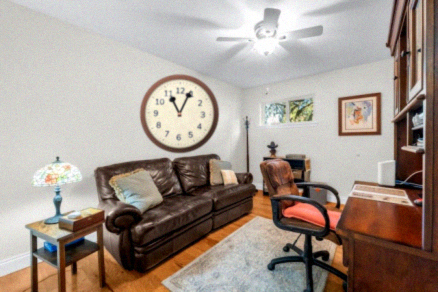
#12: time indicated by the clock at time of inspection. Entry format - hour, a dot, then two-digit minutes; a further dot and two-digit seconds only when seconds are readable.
11.04
